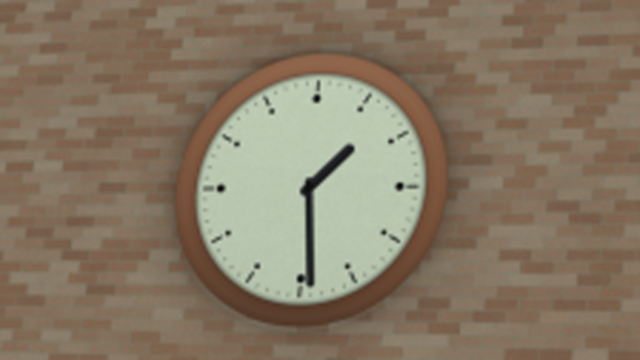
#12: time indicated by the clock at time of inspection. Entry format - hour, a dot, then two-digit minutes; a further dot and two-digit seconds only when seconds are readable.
1.29
